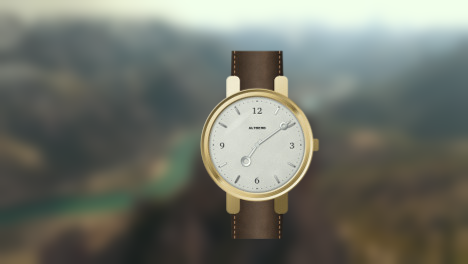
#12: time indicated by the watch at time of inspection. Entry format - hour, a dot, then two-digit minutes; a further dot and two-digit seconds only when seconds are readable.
7.09
